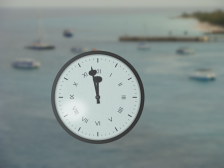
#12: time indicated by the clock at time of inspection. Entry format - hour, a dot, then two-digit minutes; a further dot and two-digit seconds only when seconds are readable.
11.58
